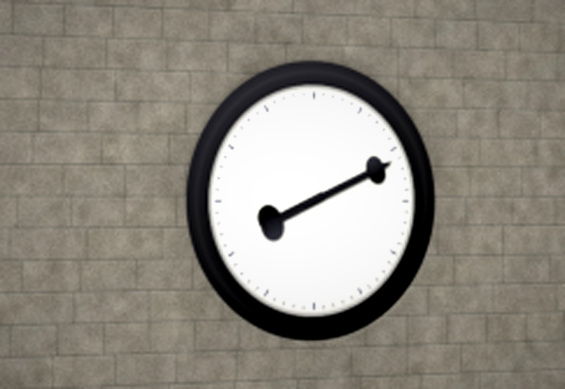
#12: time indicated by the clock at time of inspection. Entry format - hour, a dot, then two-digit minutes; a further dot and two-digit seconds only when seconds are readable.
8.11
